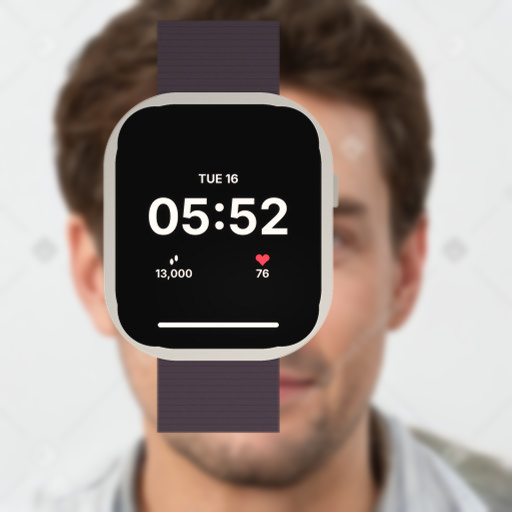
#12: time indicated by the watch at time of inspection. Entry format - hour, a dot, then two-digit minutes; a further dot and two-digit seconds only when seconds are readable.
5.52
